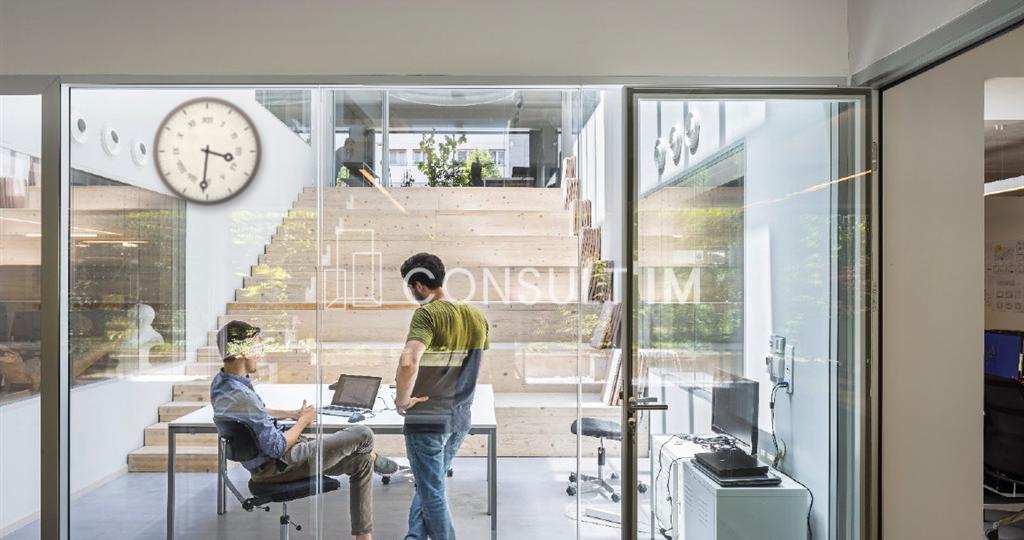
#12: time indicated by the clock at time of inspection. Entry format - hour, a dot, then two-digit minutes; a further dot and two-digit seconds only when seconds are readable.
3.31
